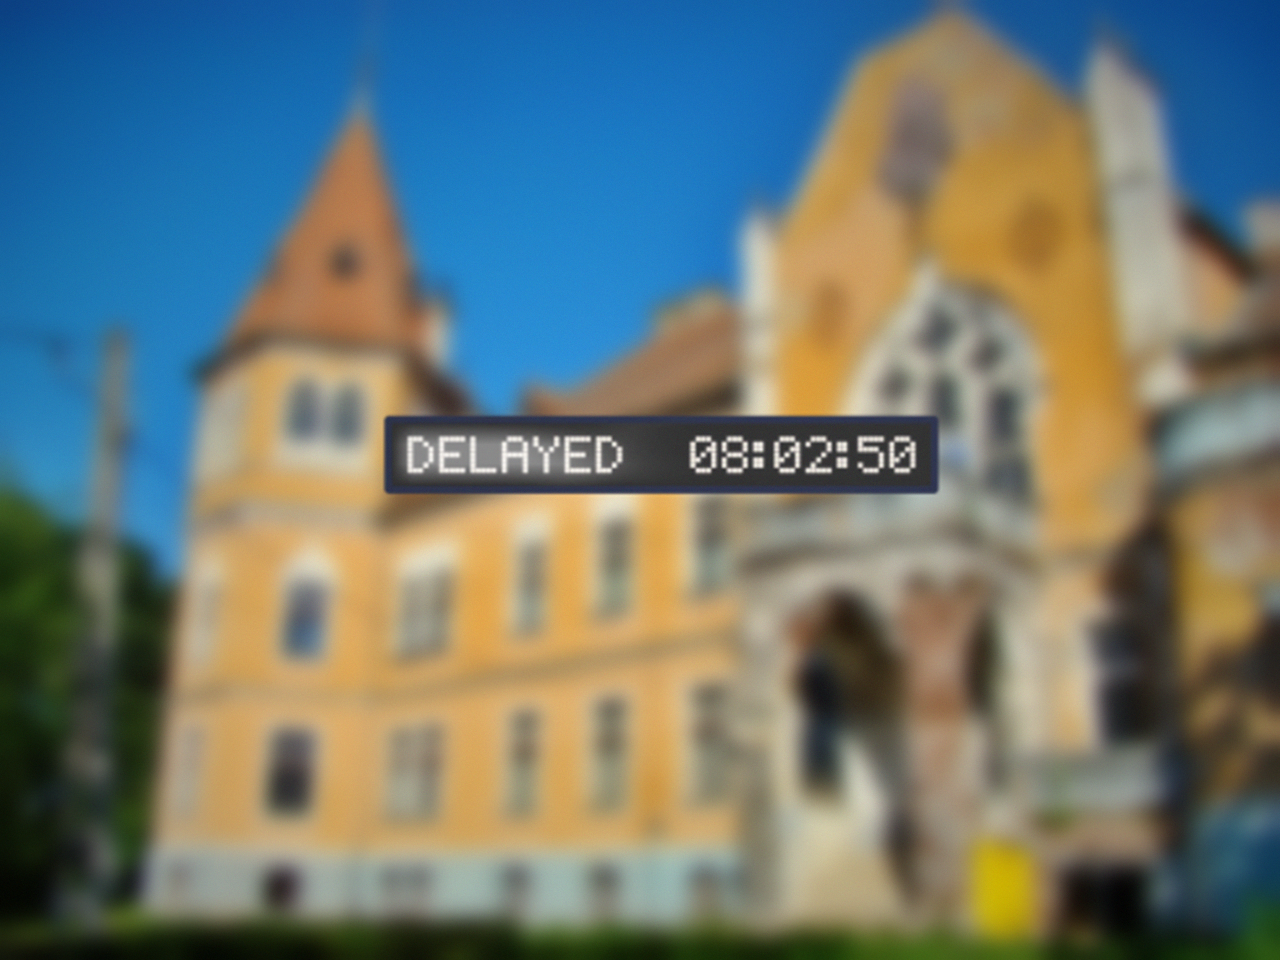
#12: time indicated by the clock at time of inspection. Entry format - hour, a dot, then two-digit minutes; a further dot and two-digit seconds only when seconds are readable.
8.02.50
